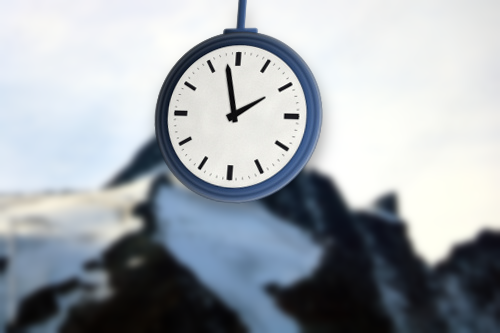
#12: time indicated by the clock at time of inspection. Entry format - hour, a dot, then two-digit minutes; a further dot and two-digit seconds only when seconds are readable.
1.58
